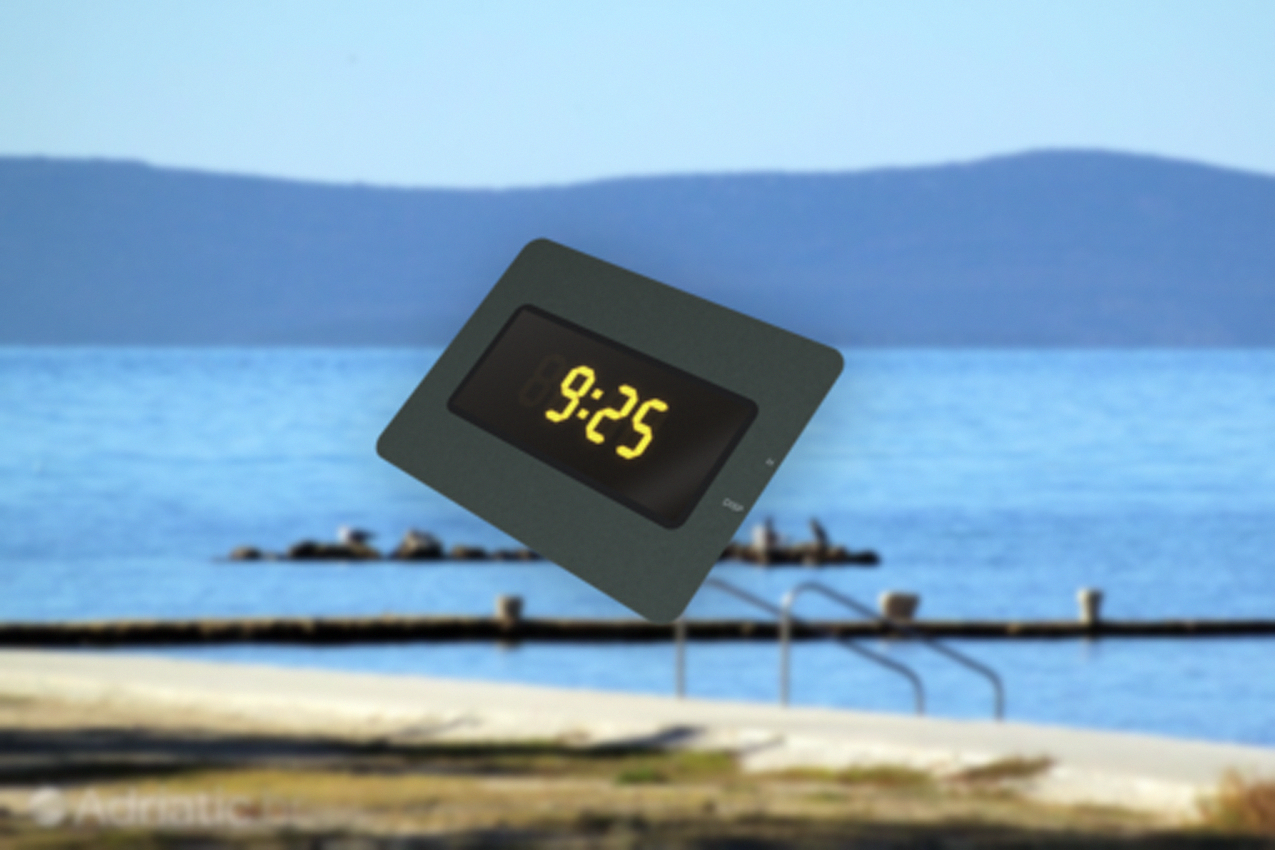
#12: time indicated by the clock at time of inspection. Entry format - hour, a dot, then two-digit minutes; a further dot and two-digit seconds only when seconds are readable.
9.25
